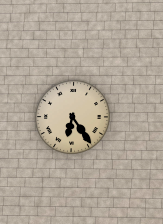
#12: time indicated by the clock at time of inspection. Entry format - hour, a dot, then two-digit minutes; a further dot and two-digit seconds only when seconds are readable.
6.24
